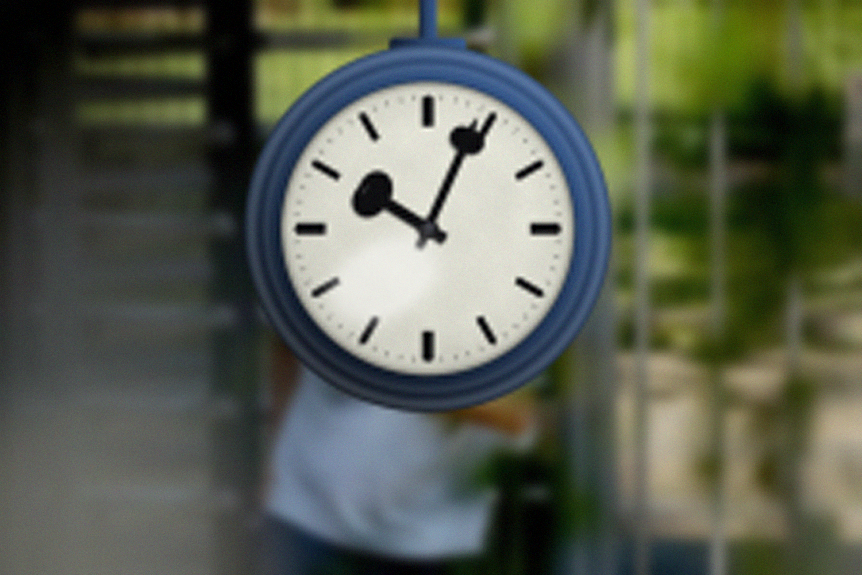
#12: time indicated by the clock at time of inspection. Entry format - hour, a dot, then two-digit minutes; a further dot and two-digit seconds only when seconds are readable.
10.04
